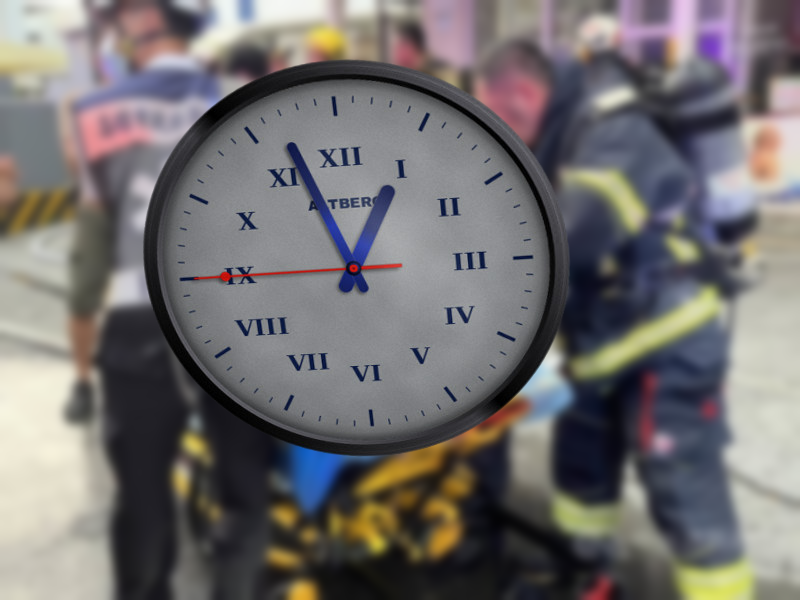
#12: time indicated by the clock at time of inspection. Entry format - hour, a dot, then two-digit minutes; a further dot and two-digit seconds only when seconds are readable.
12.56.45
